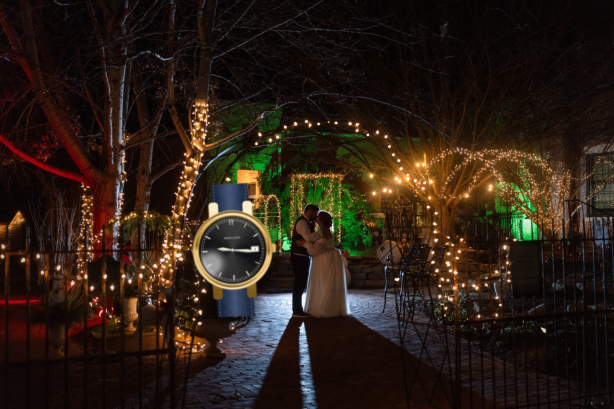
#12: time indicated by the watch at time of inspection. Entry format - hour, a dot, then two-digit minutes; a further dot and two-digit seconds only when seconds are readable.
9.16
